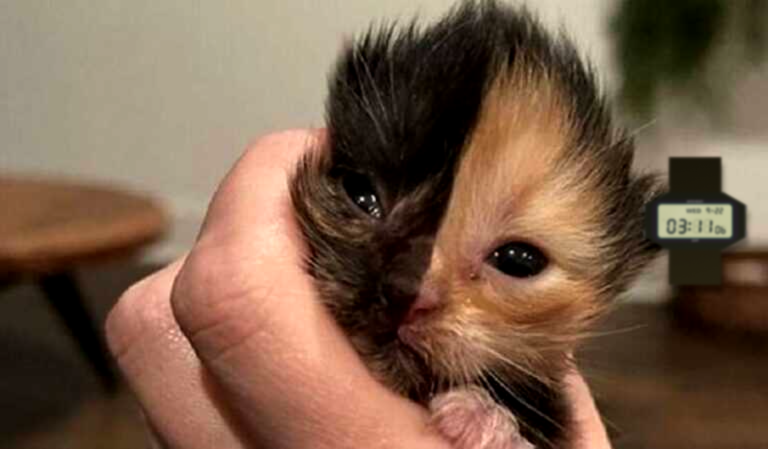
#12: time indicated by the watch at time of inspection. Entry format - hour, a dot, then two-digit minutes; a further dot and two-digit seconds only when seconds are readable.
3.11
